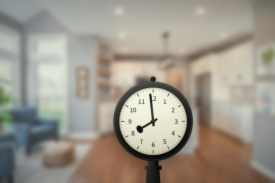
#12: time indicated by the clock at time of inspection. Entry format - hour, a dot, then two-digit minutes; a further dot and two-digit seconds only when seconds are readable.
7.59
